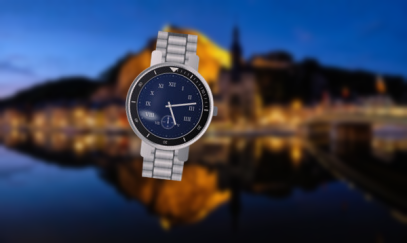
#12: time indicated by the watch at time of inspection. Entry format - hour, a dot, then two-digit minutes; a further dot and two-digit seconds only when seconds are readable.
5.13
